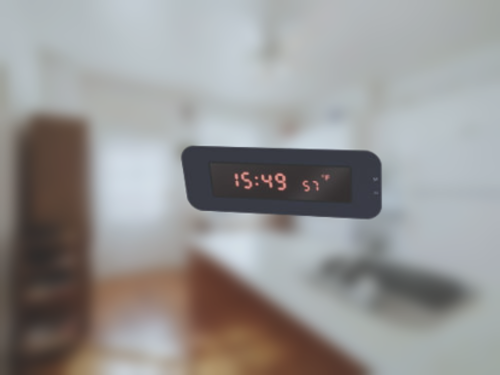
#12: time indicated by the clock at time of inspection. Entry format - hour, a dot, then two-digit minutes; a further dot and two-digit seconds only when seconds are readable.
15.49
